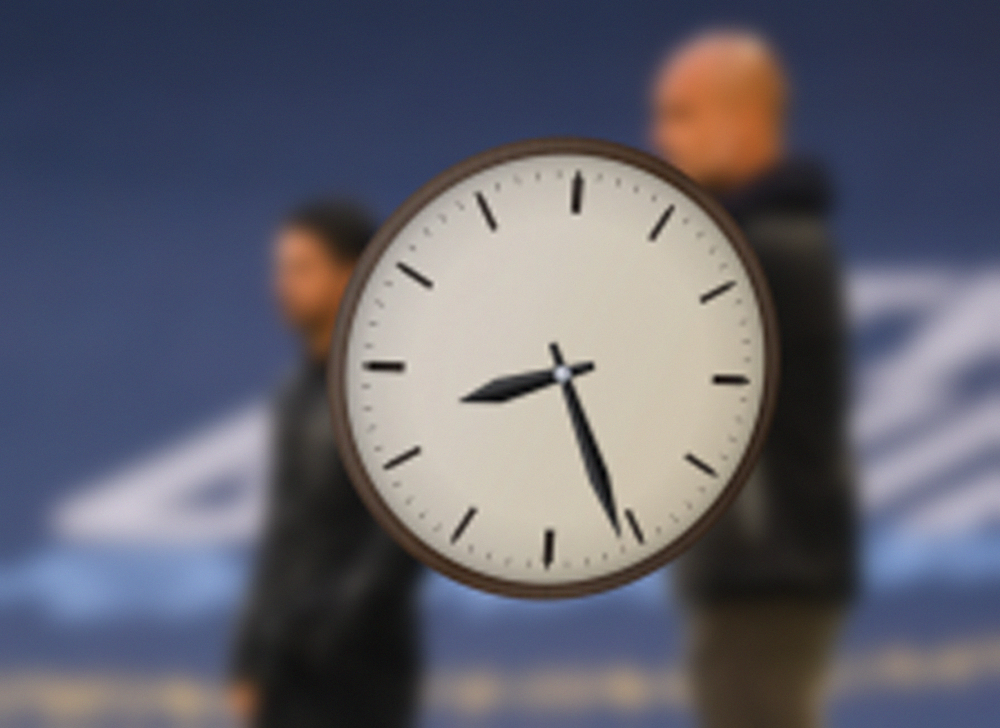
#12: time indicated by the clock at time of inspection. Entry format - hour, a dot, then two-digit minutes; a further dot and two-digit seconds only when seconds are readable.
8.26
